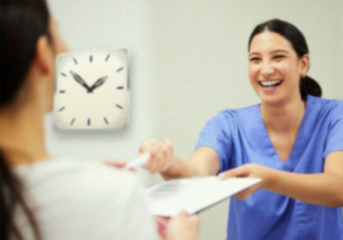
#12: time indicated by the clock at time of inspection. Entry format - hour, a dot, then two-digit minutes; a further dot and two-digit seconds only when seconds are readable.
1.52
